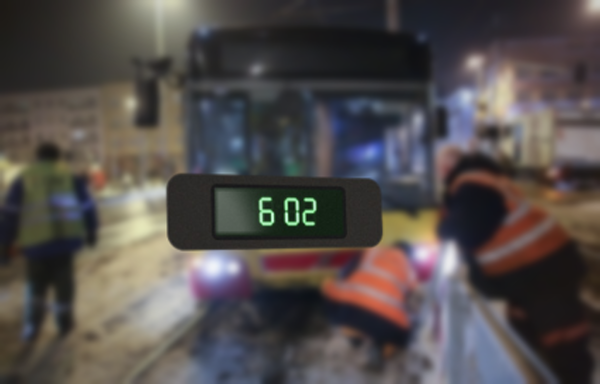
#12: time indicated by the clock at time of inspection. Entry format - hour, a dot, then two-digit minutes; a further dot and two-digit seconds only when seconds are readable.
6.02
